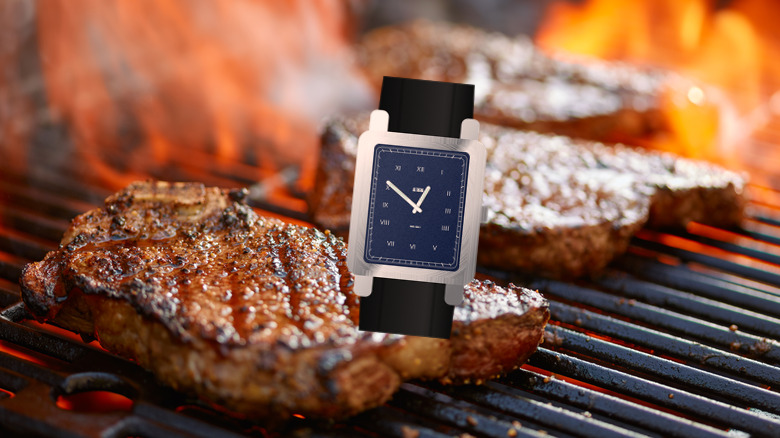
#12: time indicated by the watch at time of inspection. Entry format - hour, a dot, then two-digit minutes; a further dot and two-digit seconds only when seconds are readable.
12.51
